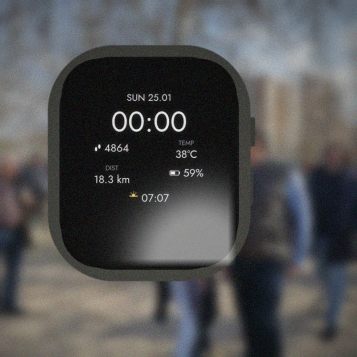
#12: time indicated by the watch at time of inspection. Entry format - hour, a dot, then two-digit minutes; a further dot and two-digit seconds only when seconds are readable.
0.00
